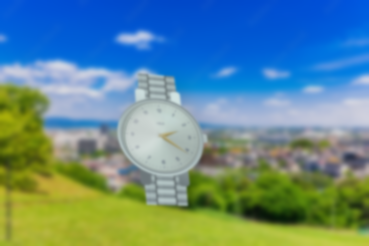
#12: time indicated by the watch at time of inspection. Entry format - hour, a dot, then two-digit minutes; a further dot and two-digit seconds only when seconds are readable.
2.21
